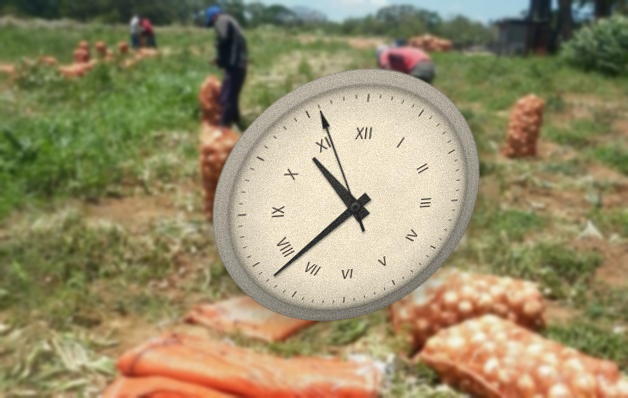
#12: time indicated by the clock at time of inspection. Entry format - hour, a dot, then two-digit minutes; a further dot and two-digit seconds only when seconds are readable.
10.37.56
